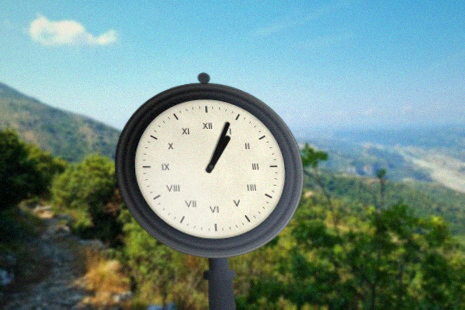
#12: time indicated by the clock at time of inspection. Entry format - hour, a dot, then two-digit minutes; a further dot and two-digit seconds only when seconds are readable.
1.04
